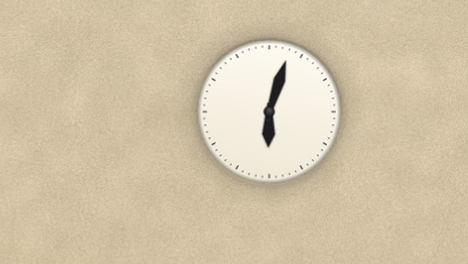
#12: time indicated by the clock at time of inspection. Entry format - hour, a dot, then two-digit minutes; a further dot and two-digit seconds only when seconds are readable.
6.03
